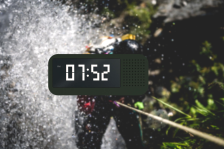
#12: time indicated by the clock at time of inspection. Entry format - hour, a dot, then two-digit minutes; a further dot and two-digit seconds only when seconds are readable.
7.52
